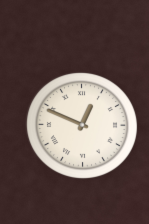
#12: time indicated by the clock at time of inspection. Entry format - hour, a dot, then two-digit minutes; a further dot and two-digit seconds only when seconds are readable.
12.49
